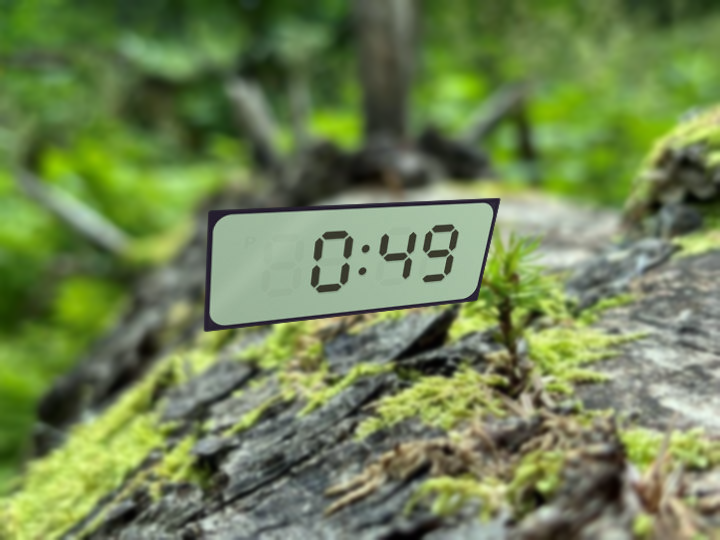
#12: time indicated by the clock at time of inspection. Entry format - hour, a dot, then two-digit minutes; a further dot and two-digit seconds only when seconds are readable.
0.49
